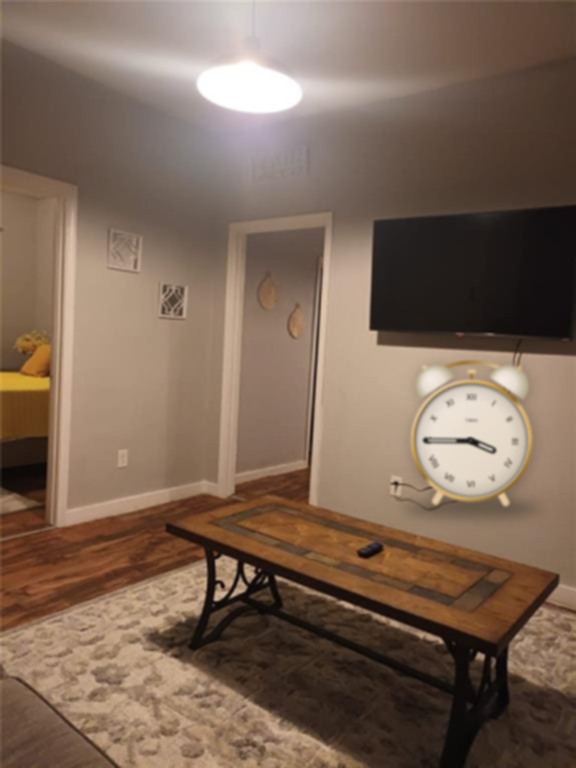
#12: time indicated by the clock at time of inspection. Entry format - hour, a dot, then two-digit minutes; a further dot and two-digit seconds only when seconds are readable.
3.45
